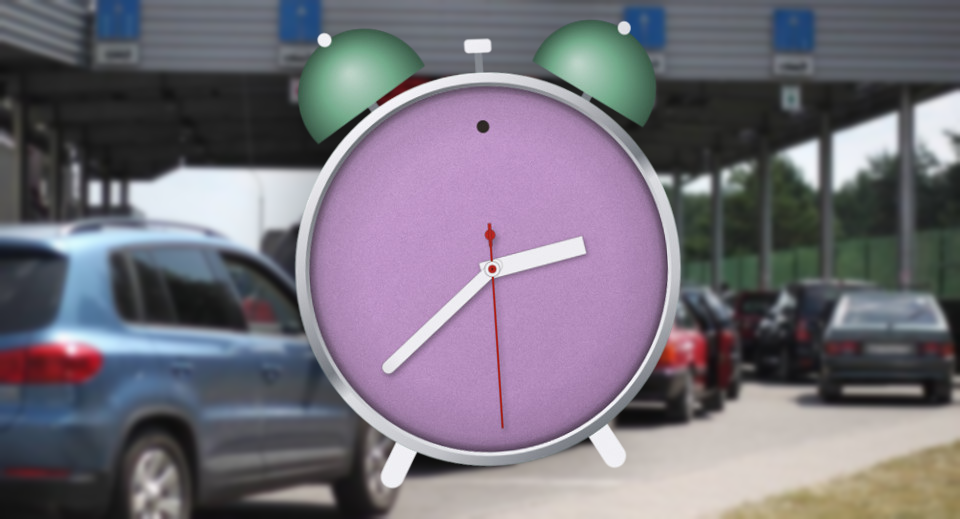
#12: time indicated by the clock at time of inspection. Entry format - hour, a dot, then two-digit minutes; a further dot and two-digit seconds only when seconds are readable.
2.38.30
